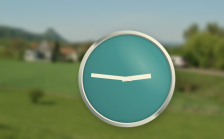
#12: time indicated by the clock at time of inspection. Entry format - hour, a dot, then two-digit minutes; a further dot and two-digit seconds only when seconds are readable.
2.46
